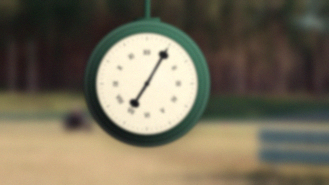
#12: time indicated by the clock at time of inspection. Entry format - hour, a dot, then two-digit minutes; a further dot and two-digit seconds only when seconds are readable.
7.05
